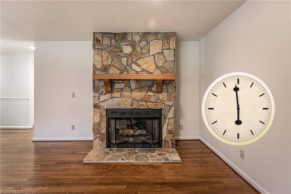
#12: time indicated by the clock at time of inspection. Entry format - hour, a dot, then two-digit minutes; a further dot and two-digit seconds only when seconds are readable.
5.59
